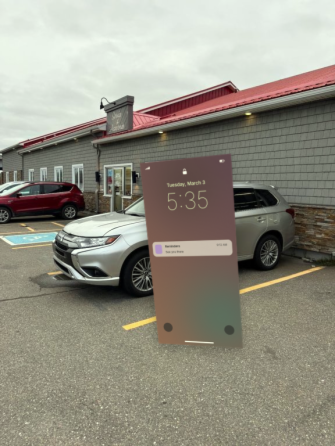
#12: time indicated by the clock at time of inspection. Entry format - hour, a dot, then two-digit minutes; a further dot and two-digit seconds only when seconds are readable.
5.35
